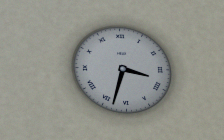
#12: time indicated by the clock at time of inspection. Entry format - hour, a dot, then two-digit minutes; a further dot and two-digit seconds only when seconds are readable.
3.33
